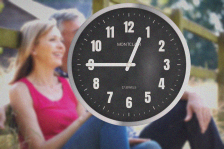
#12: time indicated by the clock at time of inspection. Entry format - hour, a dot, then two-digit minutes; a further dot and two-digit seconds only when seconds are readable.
12.45
